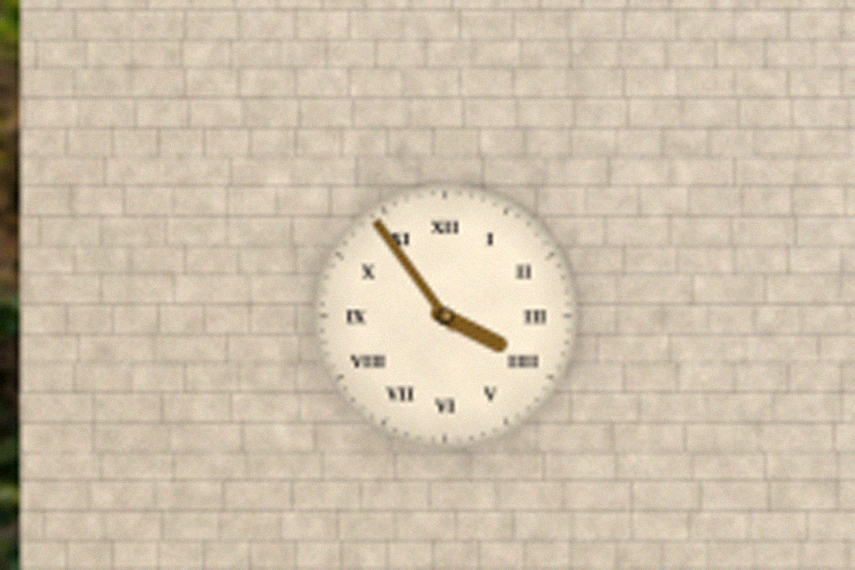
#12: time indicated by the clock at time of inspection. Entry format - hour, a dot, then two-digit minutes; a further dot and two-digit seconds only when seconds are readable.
3.54
